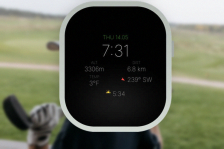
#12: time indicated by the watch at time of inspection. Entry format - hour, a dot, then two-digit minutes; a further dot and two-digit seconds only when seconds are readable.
7.31
